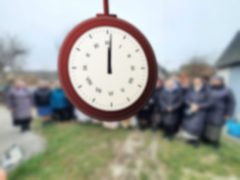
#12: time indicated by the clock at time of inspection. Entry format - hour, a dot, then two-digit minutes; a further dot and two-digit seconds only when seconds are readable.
12.01
